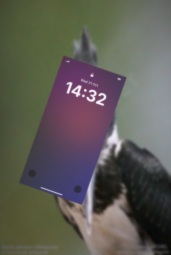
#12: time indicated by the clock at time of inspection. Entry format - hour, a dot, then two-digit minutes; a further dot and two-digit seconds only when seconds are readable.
14.32
